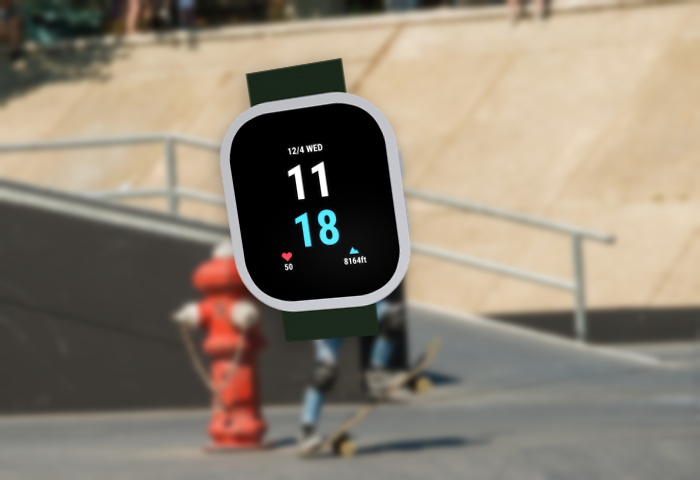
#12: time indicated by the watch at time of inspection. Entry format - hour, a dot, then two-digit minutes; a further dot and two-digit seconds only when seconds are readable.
11.18
